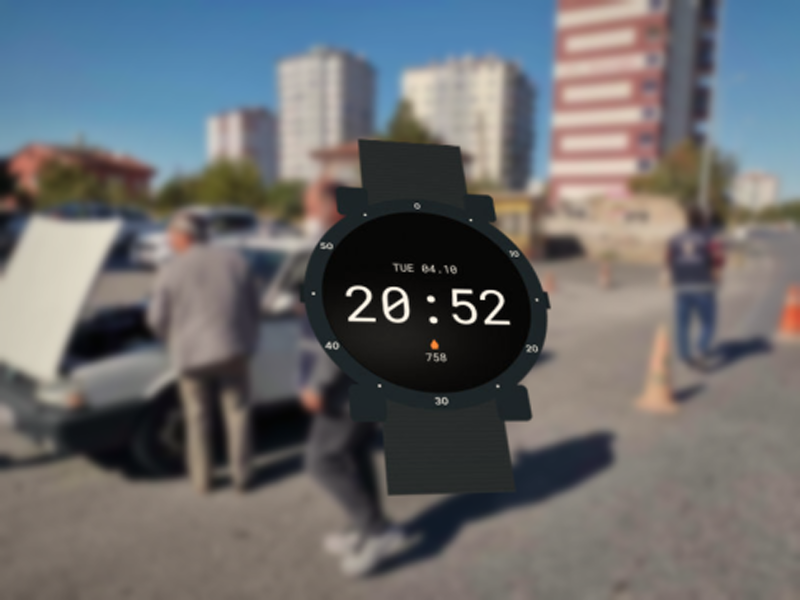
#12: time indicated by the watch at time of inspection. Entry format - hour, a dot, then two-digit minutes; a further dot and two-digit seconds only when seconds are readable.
20.52
